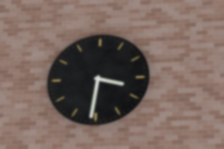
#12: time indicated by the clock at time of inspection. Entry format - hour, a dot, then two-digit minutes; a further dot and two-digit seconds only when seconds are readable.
3.31
